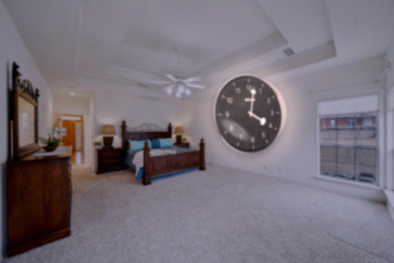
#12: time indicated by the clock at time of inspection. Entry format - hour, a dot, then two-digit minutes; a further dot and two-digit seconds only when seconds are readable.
4.02
